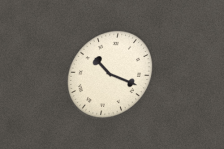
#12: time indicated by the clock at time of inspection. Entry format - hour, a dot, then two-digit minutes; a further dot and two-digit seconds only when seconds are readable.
10.18
